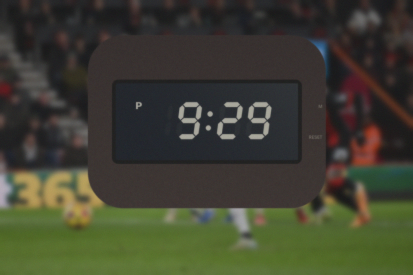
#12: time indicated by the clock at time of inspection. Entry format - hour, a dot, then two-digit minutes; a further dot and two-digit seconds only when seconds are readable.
9.29
